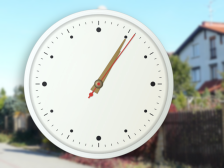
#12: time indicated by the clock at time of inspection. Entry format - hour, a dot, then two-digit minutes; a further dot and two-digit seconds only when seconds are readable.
1.05.06
